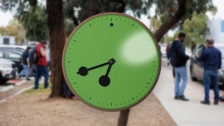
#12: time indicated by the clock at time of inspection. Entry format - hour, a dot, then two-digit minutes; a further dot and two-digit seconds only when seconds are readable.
6.42
